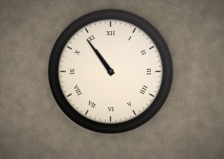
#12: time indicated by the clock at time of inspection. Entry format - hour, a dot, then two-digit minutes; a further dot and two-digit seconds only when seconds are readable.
10.54
